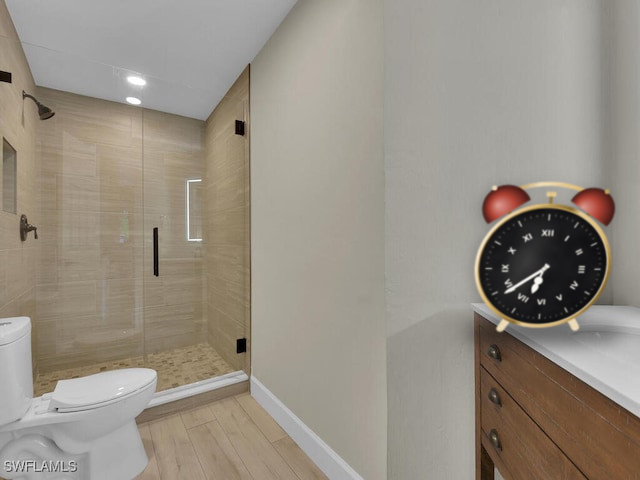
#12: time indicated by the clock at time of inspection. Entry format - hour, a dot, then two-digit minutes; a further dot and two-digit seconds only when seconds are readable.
6.39
